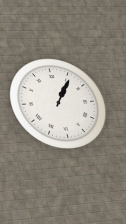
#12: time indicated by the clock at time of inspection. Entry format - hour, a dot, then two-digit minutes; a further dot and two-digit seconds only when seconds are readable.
1.06
